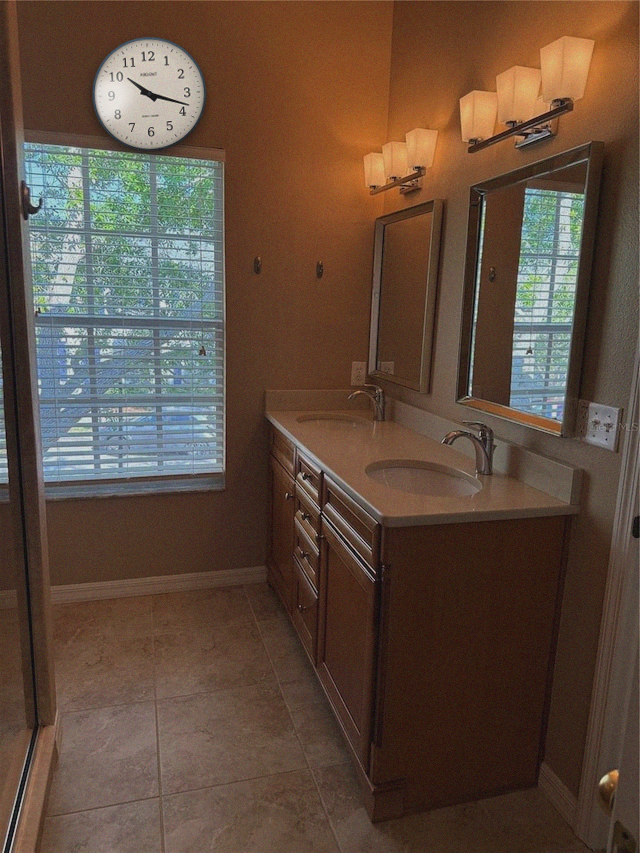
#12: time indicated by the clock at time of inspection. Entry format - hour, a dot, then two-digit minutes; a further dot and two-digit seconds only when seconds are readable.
10.18
